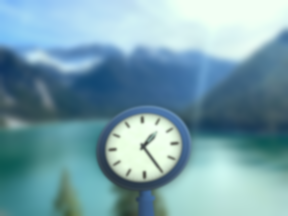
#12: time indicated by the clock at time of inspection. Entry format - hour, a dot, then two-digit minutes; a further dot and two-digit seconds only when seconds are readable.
1.25
